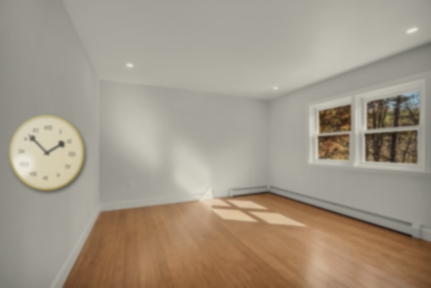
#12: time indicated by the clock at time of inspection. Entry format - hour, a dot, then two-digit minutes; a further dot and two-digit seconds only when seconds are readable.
1.52
